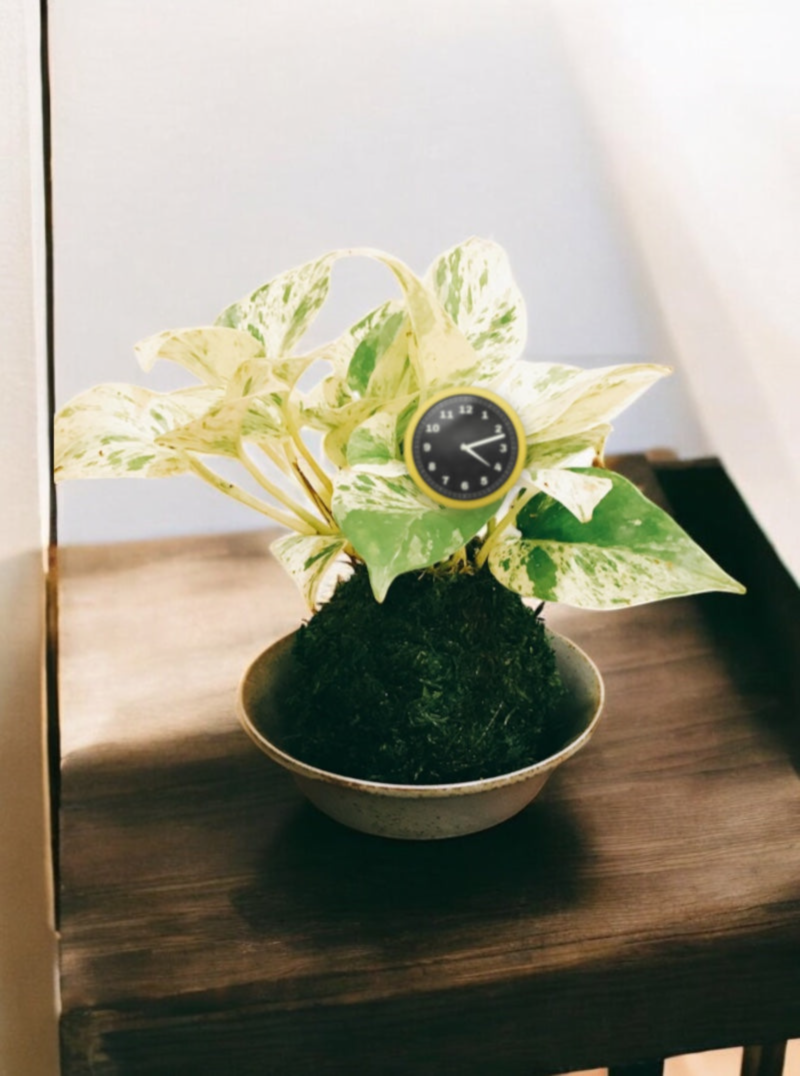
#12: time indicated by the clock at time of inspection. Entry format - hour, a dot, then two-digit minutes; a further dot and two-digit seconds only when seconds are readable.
4.12
